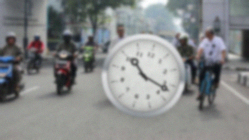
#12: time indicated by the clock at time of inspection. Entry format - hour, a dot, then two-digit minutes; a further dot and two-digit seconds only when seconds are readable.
10.17
